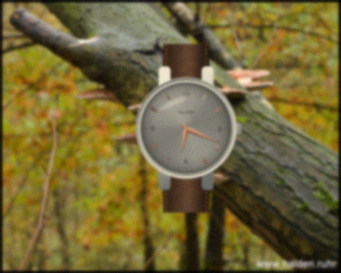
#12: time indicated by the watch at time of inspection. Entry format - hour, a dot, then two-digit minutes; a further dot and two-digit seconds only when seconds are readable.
6.19
